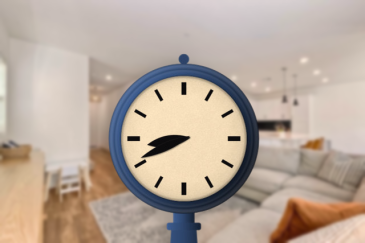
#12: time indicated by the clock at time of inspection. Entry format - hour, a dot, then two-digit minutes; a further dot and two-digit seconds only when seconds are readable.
8.41
